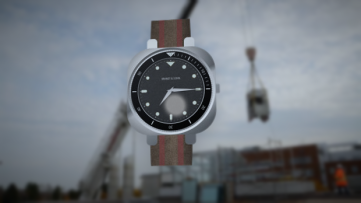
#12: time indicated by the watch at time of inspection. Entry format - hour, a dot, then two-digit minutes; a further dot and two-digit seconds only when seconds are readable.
7.15
